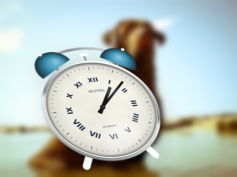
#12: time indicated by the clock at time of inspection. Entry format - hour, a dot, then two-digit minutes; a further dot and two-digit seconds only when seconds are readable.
1.08
